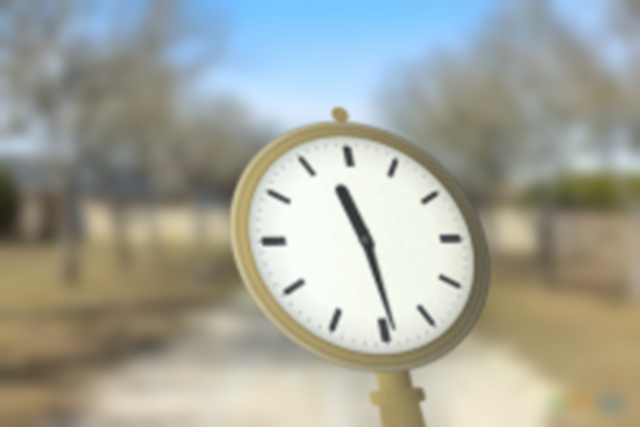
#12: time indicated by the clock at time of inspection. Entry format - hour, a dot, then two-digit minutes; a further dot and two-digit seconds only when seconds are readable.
11.29
